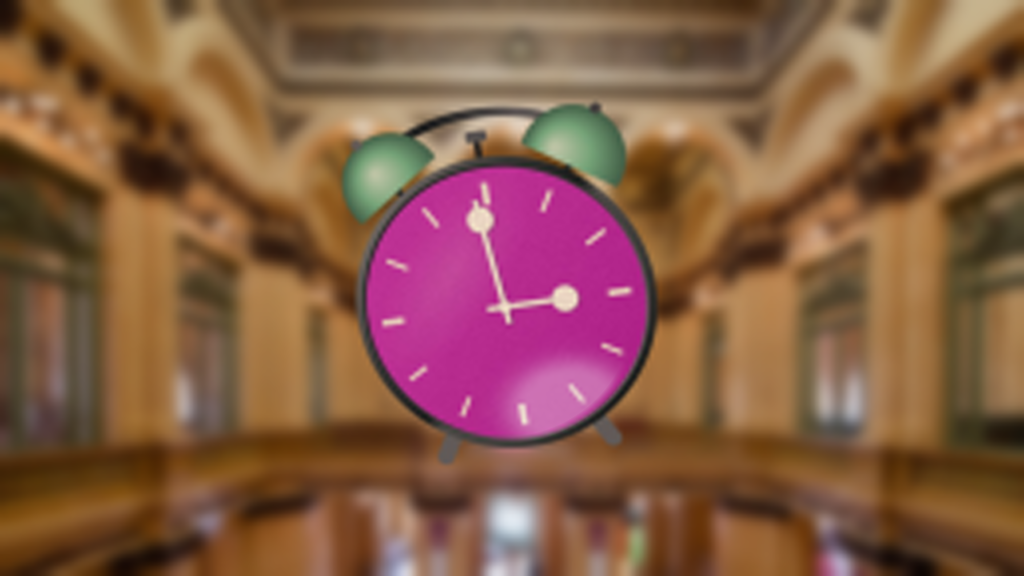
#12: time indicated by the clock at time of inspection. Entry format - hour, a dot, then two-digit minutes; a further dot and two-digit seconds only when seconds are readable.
2.59
